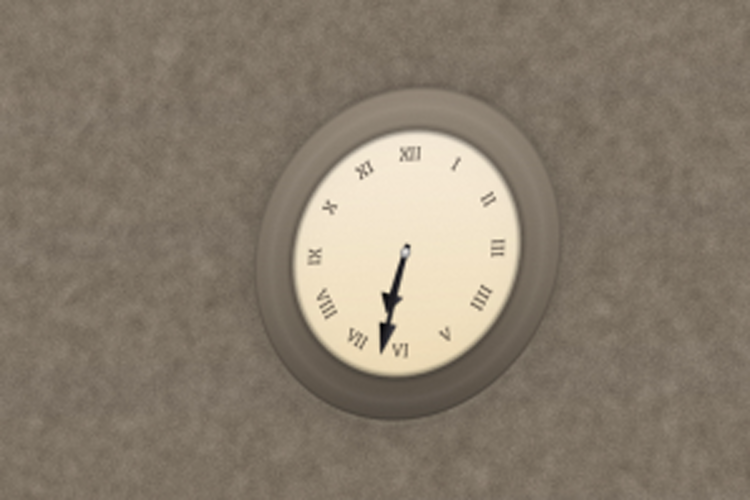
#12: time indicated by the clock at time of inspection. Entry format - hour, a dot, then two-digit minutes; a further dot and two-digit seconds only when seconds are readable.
6.32
